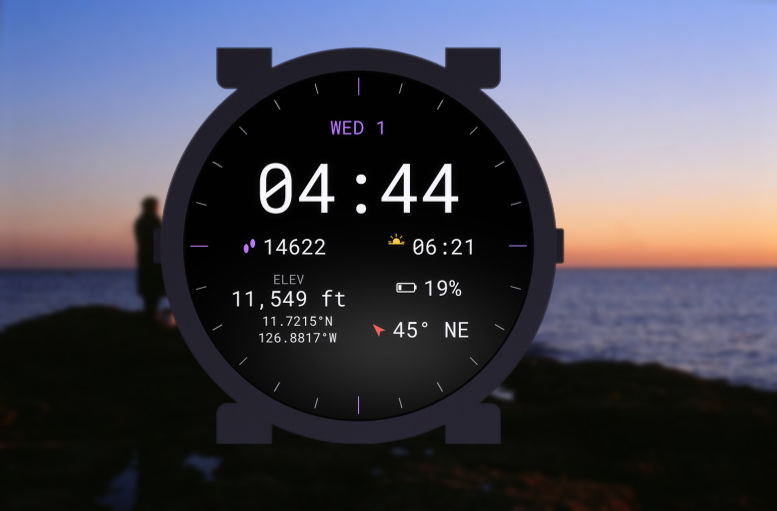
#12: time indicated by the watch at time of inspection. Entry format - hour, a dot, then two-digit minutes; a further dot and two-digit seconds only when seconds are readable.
4.44
